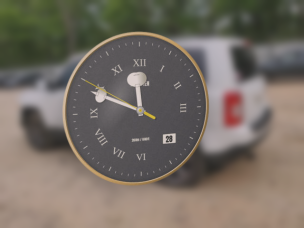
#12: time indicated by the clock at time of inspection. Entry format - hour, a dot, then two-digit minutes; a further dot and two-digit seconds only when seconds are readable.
11.48.50
